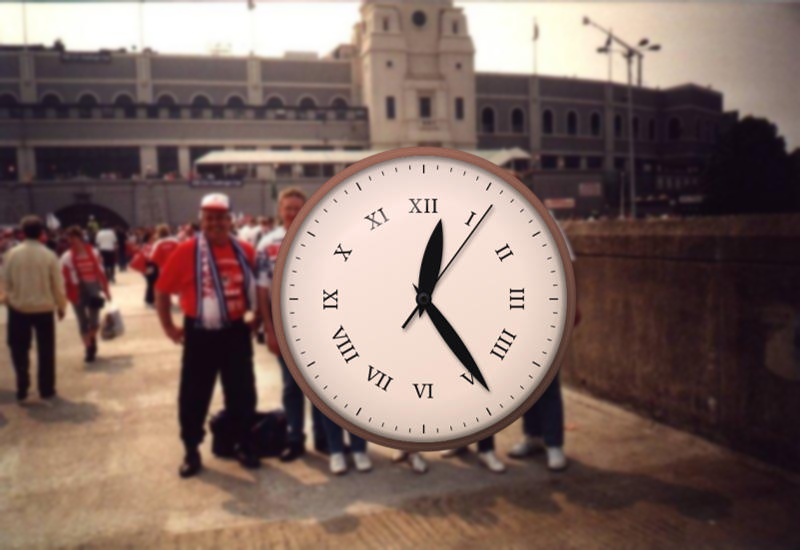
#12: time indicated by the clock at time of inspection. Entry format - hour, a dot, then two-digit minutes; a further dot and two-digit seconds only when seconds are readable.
12.24.06
